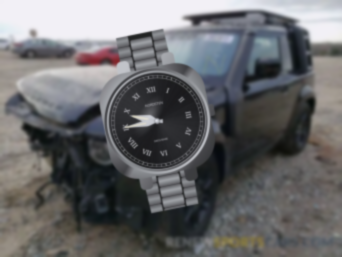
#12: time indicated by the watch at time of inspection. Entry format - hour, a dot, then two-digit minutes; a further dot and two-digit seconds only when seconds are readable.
9.45
